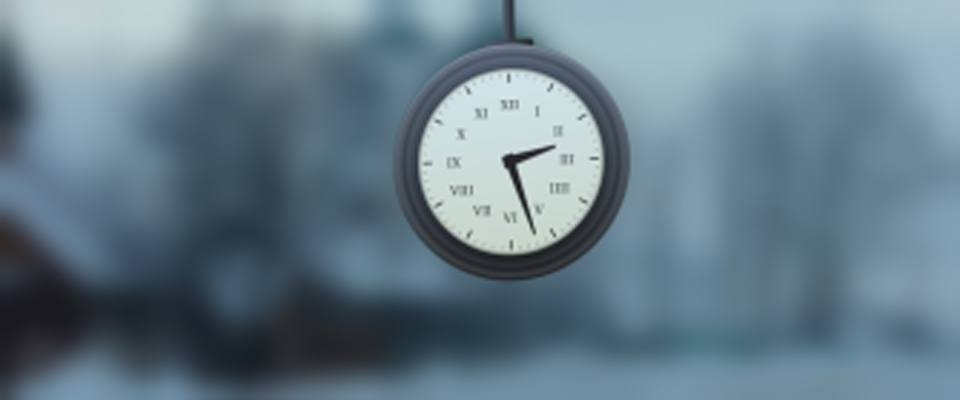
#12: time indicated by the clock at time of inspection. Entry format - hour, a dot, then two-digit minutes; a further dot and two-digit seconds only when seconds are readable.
2.27
